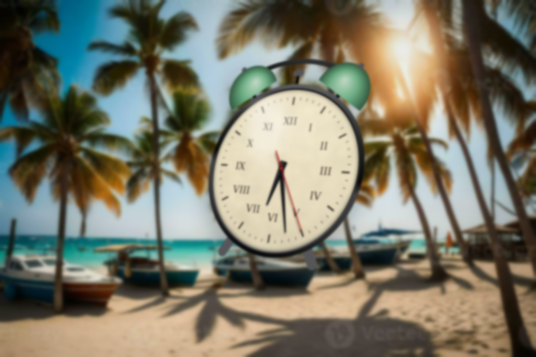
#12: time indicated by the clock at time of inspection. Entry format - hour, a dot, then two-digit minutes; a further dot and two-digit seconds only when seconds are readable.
6.27.25
